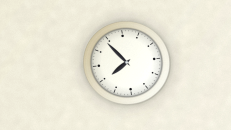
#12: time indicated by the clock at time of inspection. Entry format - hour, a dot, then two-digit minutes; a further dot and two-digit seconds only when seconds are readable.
7.54
